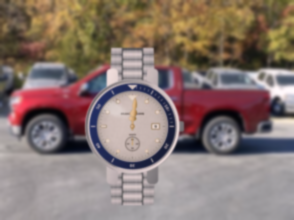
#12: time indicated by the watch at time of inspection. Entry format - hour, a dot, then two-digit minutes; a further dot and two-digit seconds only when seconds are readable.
12.01
